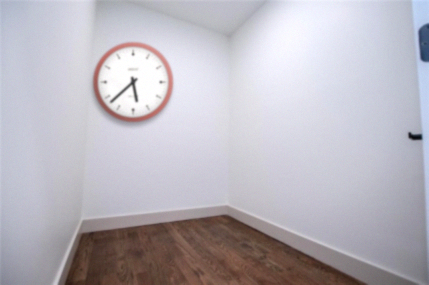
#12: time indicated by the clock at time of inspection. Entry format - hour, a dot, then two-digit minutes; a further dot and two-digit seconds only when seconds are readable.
5.38
